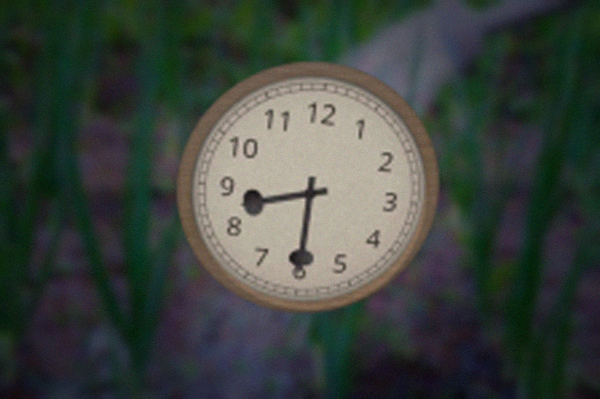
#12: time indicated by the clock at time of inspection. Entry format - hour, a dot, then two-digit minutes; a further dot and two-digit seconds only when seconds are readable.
8.30
